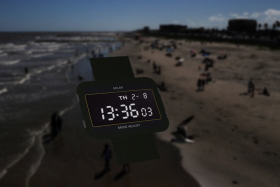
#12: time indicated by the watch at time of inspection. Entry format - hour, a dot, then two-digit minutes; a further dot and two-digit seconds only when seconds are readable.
13.36.03
